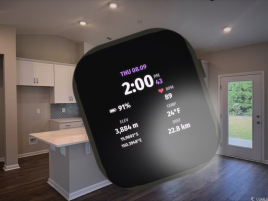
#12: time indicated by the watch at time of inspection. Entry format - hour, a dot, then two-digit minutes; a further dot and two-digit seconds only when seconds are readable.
2.00.43
